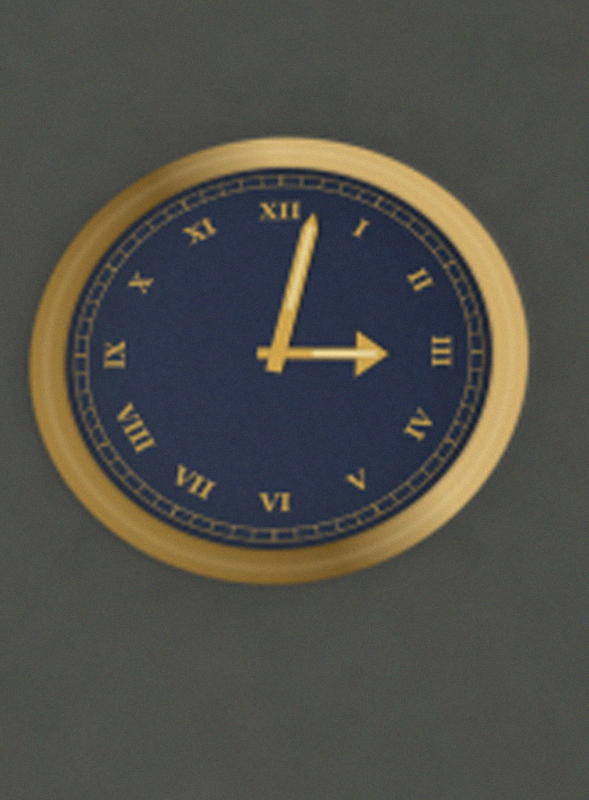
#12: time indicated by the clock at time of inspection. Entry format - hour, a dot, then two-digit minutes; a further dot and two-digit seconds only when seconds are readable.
3.02
